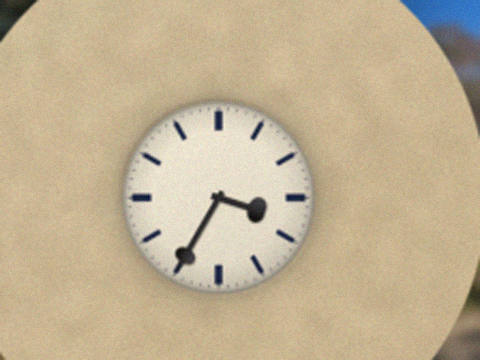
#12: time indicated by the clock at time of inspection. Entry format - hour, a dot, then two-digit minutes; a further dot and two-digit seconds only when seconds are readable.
3.35
